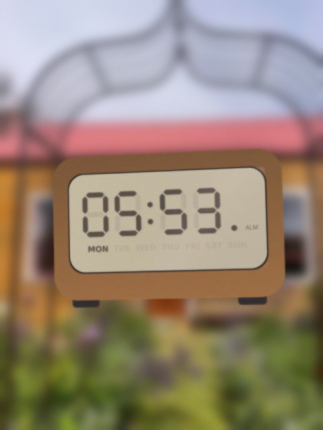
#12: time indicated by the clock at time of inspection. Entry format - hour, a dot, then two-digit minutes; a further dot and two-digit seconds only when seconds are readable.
5.53
